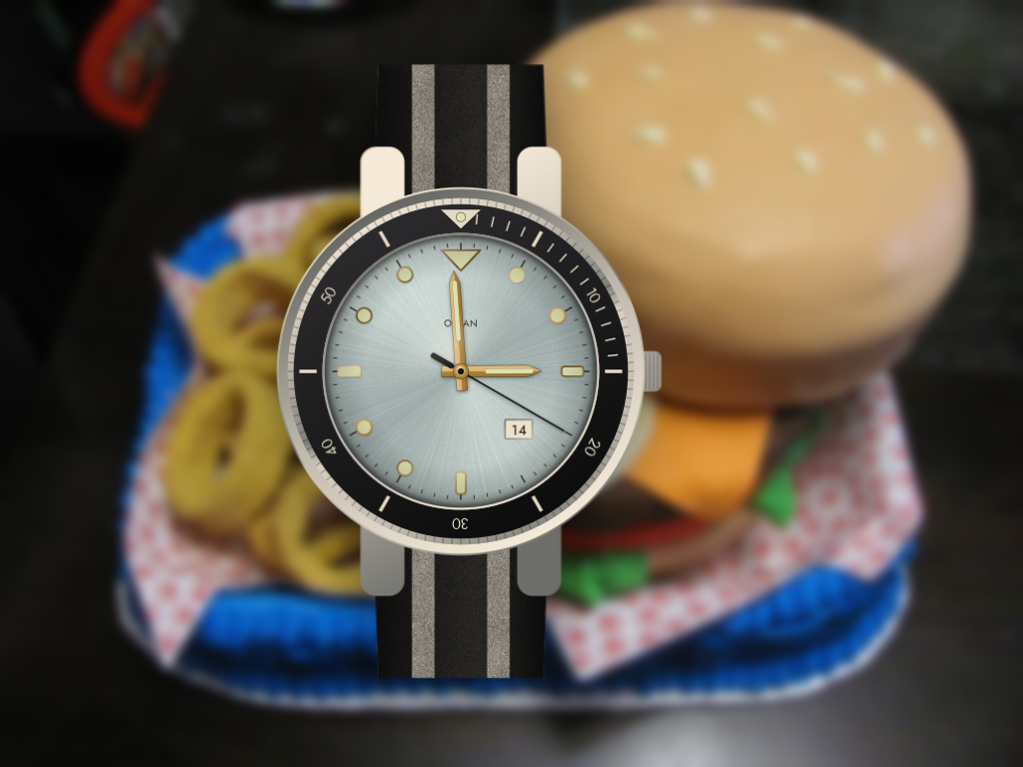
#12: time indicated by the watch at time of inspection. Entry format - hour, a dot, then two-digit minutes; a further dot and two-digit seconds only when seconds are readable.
2.59.20
